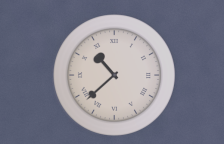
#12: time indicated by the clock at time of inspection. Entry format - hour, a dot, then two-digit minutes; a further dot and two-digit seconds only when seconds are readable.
10.38
